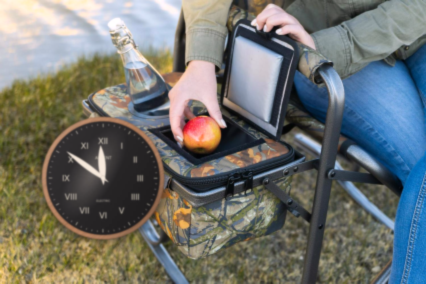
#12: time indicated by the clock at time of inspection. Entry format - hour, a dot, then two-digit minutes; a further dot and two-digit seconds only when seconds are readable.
11.51
